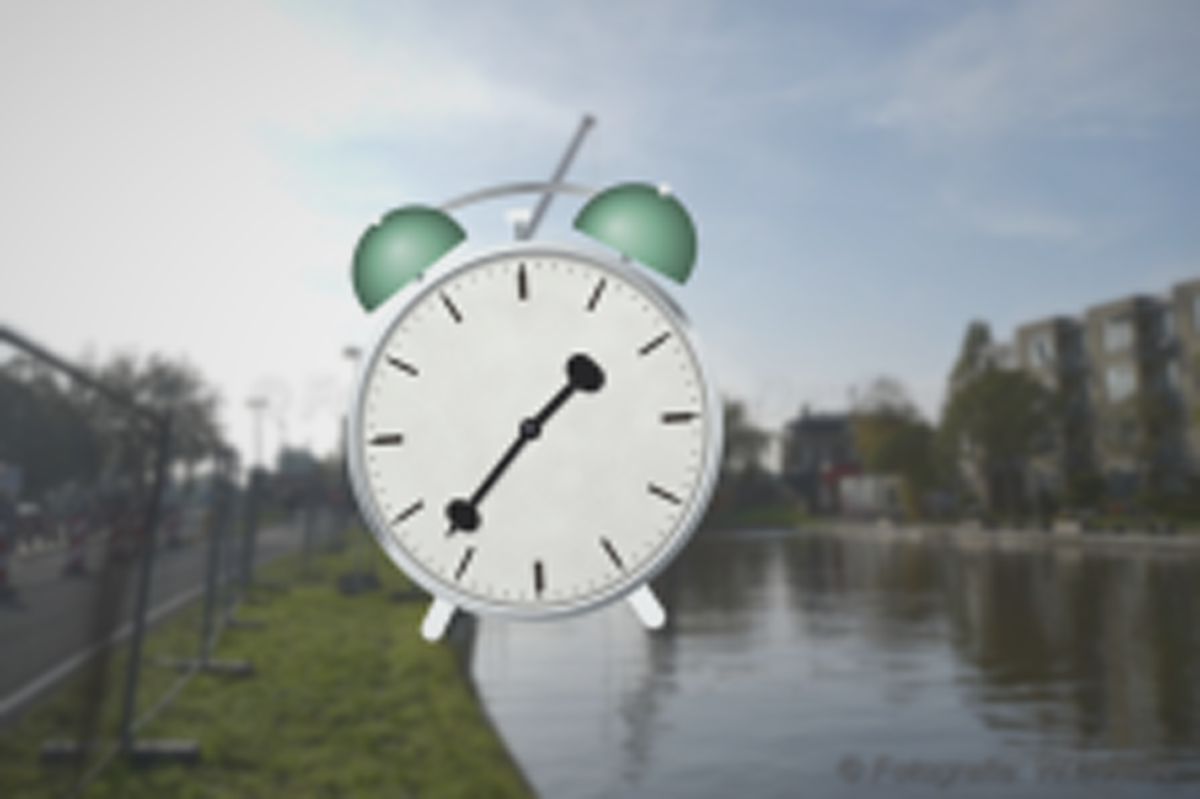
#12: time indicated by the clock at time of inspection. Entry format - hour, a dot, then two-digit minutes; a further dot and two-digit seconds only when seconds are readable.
1.37
